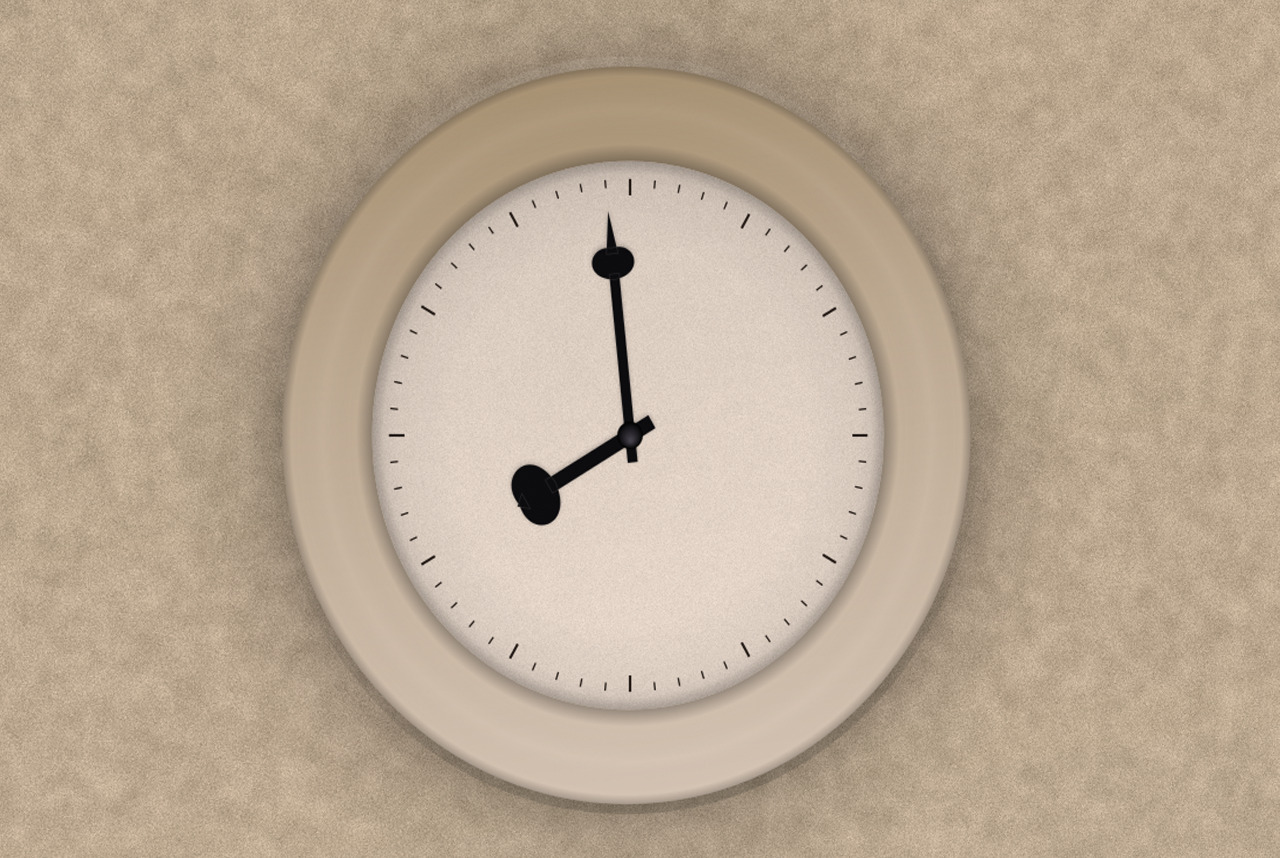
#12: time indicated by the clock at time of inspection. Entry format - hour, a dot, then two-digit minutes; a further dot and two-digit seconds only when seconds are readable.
7.59
